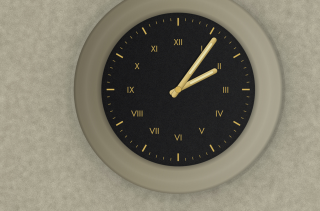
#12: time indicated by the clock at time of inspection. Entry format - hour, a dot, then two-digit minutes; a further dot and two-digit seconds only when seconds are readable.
2.06
